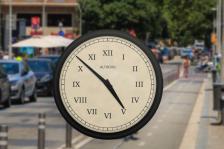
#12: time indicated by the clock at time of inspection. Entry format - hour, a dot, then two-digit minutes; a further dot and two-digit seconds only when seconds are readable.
4.52
